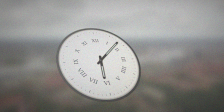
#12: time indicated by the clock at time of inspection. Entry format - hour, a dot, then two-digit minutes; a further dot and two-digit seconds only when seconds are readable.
6.08
